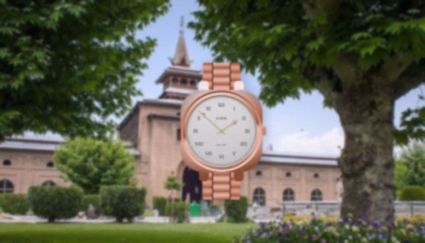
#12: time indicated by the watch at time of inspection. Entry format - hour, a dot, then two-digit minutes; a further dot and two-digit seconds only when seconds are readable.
1.52
